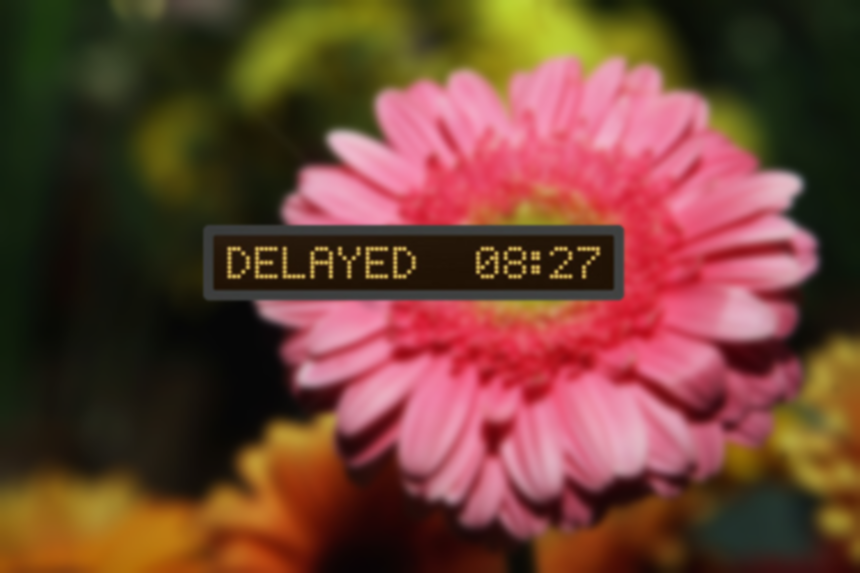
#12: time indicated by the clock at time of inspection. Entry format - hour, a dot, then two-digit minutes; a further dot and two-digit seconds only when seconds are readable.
8.27
